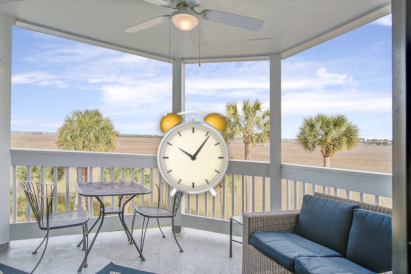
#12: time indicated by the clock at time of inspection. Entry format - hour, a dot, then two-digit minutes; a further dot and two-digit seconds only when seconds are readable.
10.06
